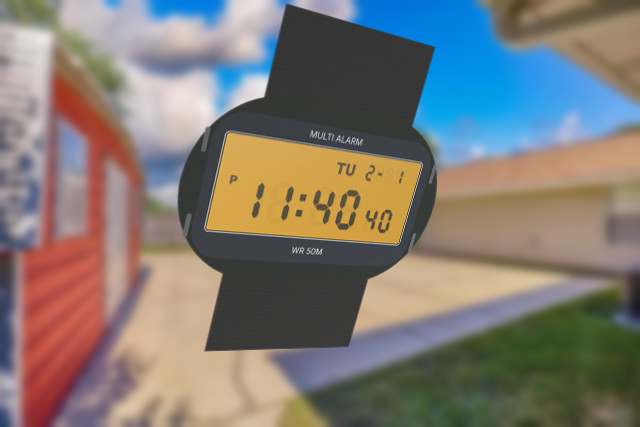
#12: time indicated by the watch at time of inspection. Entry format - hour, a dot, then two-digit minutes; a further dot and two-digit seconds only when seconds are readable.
11.40.40
